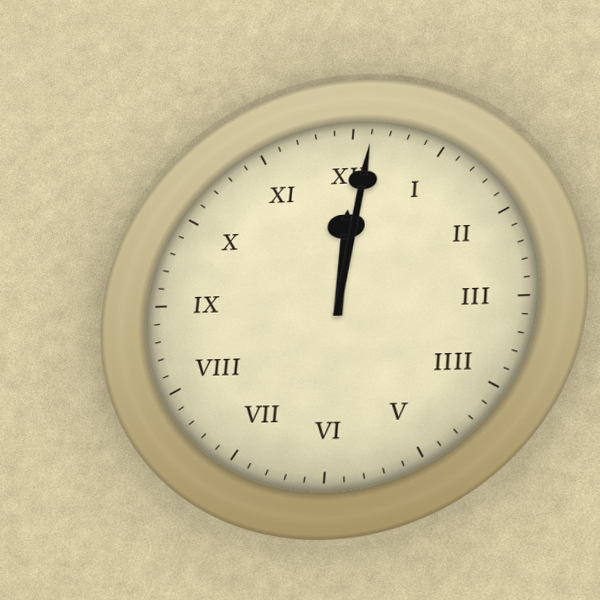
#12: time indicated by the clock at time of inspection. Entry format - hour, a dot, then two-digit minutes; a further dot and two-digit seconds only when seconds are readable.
12.01
